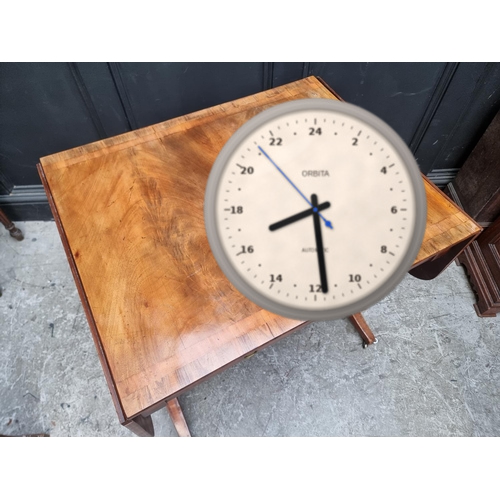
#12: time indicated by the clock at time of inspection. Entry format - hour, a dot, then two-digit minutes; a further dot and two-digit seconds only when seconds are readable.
16.28.53
